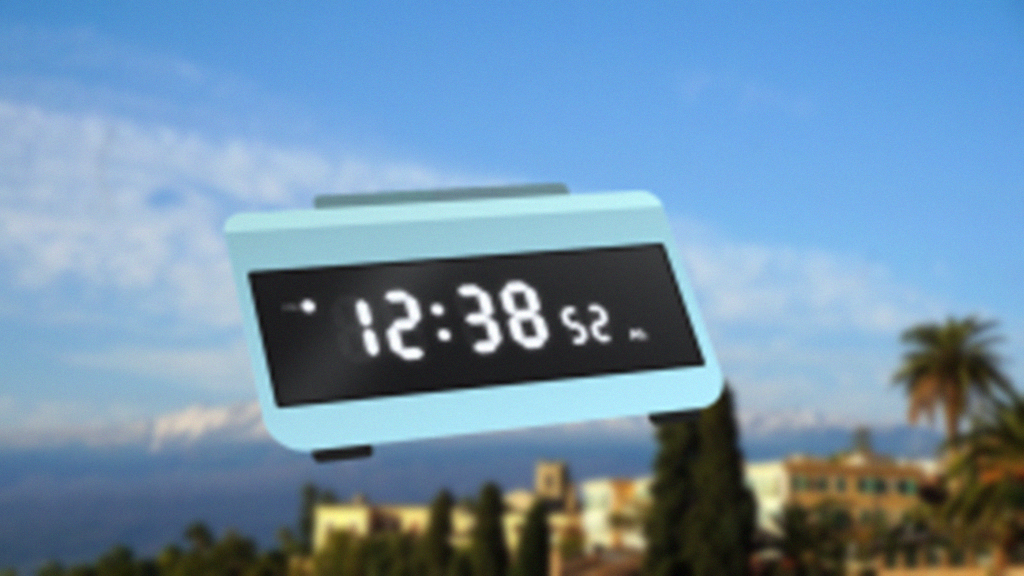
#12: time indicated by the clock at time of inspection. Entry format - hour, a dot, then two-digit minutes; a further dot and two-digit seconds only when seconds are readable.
12.38.52
